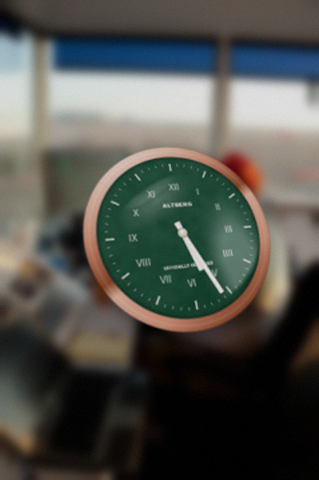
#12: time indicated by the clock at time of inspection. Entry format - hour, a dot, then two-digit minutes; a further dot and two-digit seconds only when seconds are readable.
5.26
